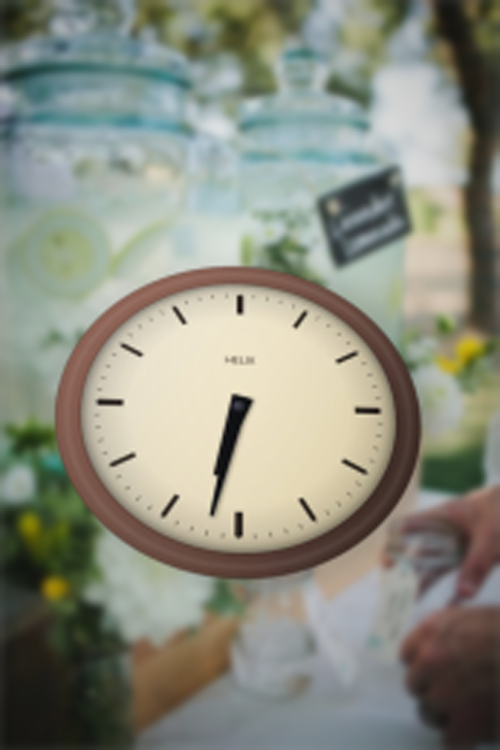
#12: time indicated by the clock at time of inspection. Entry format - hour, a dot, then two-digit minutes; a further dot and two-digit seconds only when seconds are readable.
6.32
